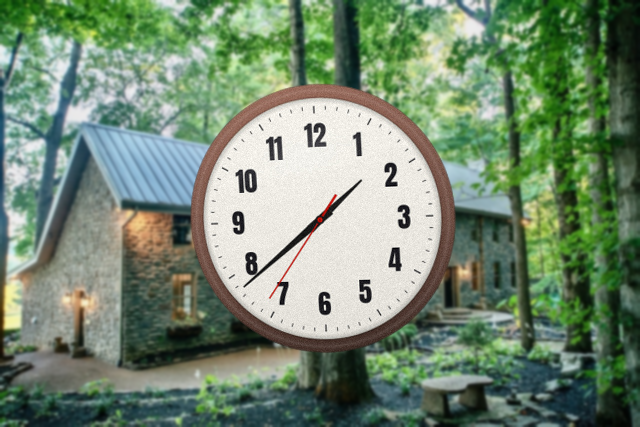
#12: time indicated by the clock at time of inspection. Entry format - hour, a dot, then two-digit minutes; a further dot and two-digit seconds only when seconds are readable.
1.38.36
